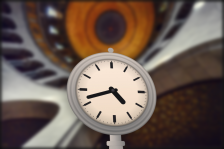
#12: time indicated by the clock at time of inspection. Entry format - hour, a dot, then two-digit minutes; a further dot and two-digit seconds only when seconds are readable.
4.42
